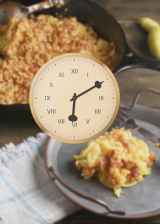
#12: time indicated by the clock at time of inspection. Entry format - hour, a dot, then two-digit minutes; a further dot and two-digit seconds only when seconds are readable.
6.10
